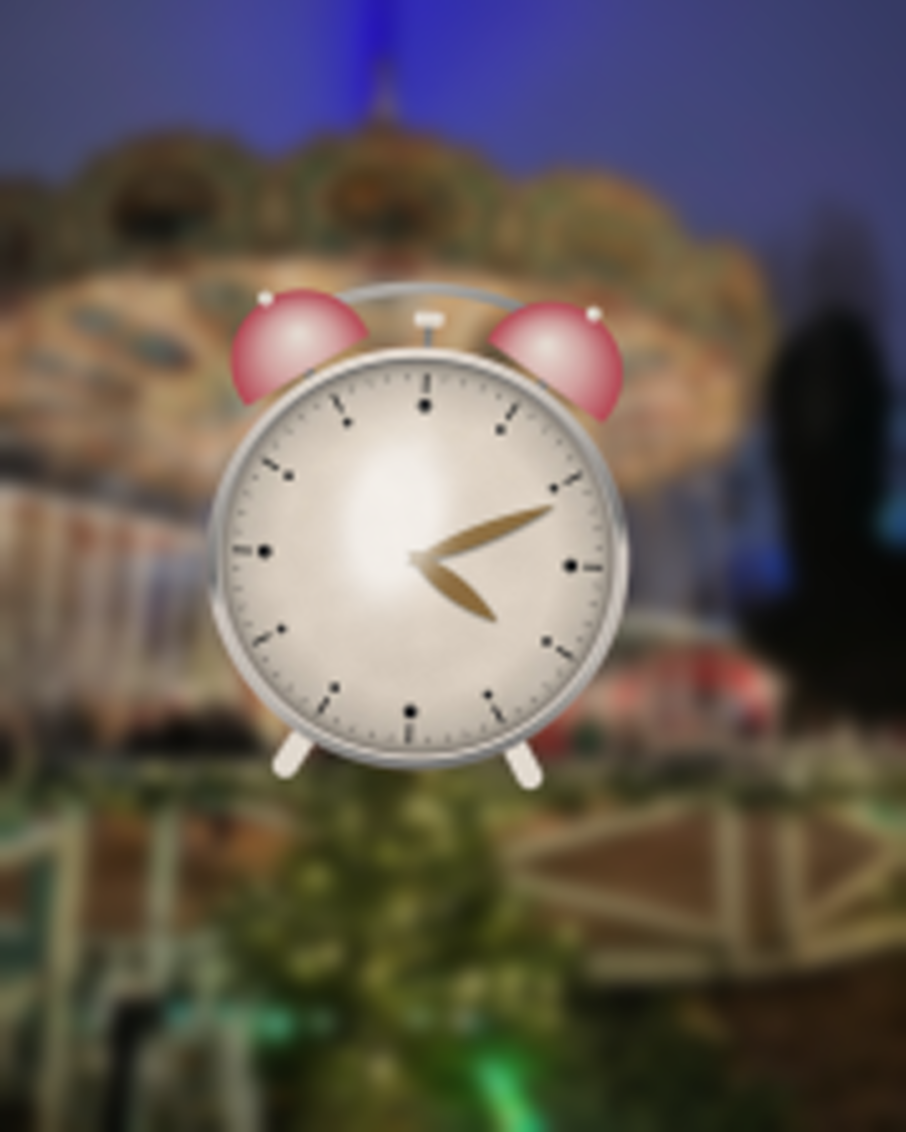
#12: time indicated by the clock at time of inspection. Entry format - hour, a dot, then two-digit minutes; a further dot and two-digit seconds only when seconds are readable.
4.11
